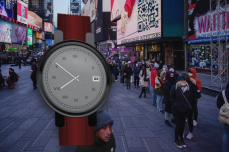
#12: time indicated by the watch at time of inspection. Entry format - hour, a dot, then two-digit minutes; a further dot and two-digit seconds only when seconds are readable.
7.51
